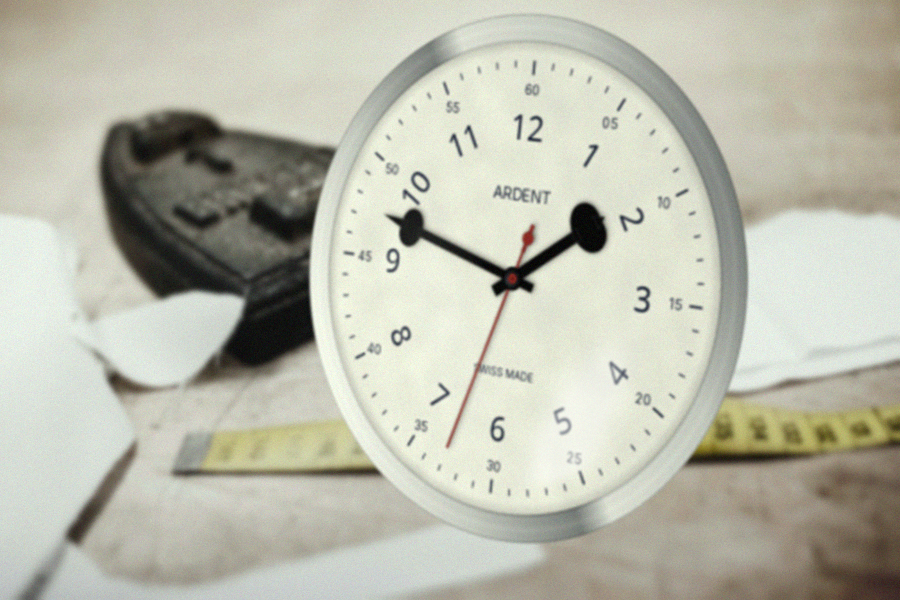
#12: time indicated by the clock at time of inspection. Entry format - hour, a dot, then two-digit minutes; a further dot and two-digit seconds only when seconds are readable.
1.47.33
